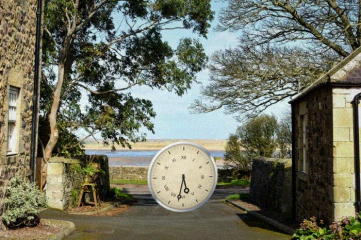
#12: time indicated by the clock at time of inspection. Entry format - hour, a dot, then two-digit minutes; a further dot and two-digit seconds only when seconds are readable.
5.32
